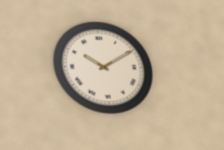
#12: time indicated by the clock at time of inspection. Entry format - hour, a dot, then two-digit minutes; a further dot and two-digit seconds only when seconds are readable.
10.10
